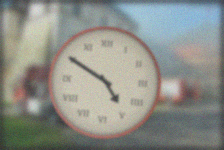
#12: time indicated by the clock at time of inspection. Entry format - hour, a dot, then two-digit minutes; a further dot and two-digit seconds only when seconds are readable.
4.50
